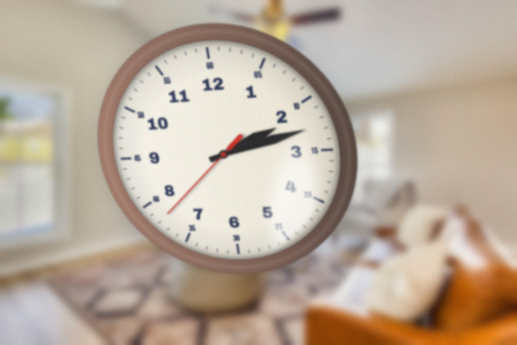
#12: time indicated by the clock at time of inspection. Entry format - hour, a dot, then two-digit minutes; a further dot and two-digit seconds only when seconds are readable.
2.12.38
